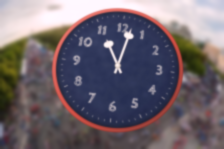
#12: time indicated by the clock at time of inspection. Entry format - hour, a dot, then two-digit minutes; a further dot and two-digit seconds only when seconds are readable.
11.02
